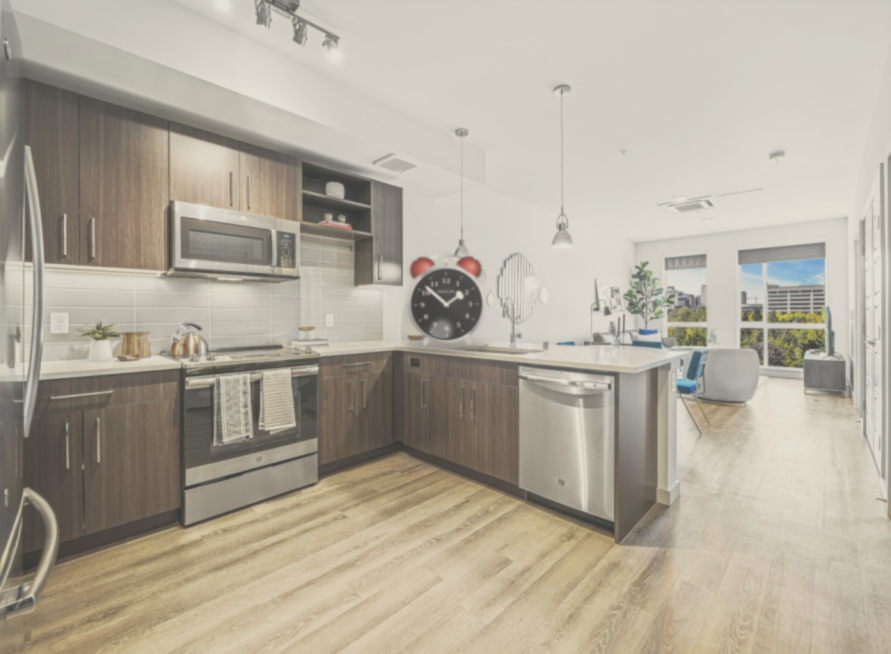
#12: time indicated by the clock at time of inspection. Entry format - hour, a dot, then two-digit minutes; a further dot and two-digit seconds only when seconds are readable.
1.52
